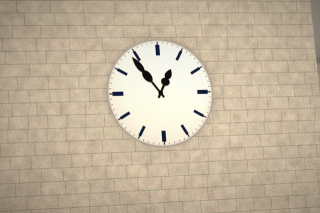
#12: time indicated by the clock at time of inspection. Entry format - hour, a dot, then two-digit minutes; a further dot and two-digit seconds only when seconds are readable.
12.54
